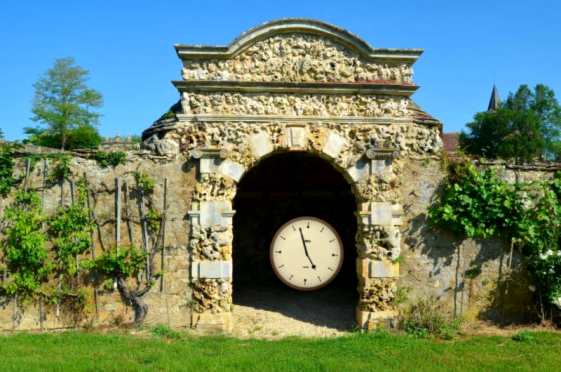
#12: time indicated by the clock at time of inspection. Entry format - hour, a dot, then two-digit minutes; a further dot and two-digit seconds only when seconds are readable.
4.57
